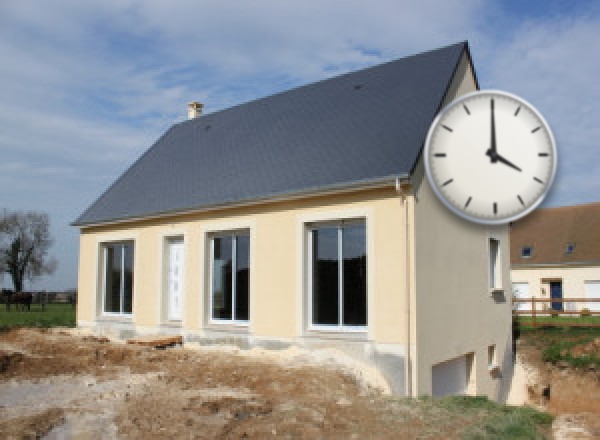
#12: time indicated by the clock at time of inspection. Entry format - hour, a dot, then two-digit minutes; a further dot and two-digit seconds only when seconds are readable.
4.00
